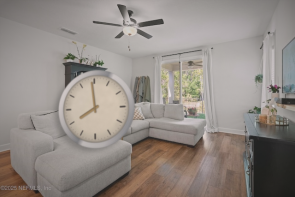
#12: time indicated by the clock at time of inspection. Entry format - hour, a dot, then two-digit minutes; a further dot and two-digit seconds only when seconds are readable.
7.59
